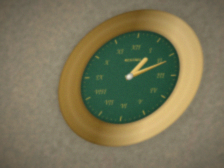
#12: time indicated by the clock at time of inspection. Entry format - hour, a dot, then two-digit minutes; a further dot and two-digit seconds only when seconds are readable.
1.11
